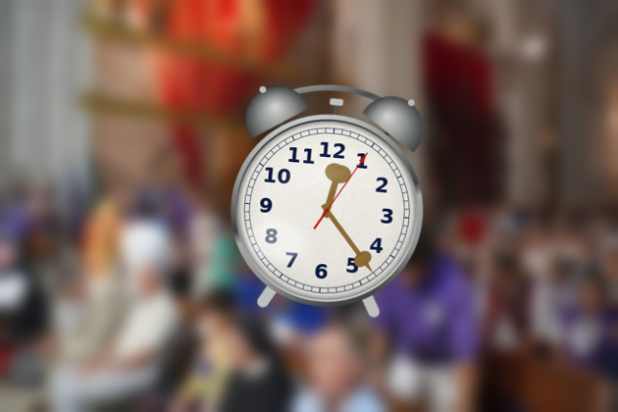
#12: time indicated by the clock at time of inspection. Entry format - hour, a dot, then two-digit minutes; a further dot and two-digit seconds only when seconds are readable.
12.23.05
